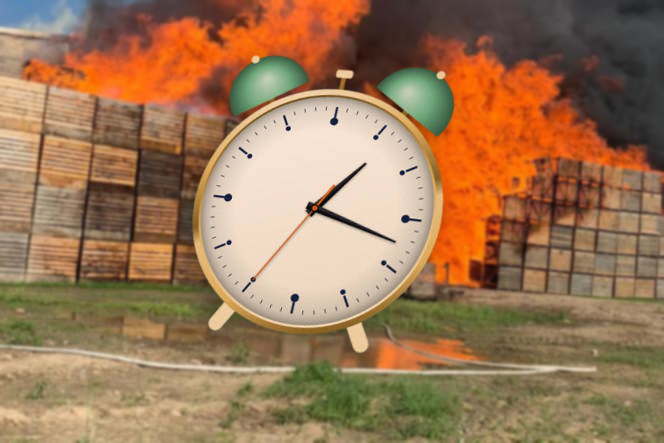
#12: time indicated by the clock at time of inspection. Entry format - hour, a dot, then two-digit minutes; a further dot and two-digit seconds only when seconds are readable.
1.17.35
